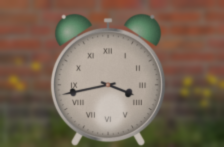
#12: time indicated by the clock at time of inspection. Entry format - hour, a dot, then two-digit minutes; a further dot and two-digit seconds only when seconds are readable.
3.43
